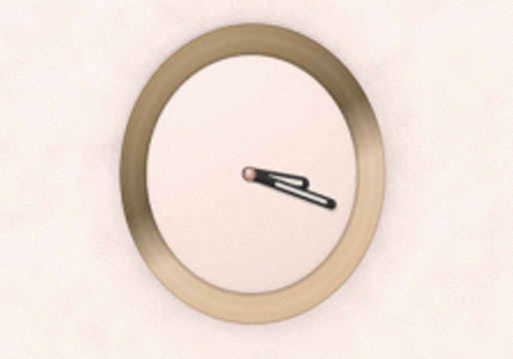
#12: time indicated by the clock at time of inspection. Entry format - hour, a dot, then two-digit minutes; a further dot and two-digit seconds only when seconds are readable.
3.18
